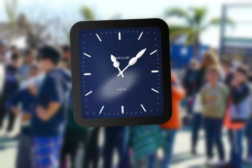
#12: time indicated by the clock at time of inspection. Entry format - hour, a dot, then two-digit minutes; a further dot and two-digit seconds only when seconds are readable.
11.08
